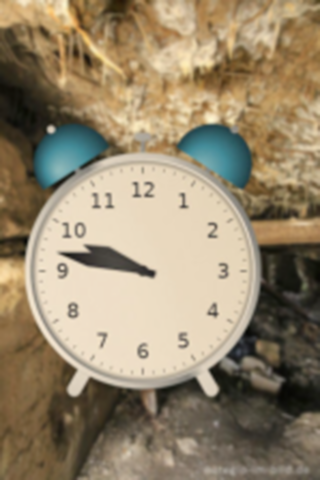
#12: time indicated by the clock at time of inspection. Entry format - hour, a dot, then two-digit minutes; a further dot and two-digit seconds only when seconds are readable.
9.47
